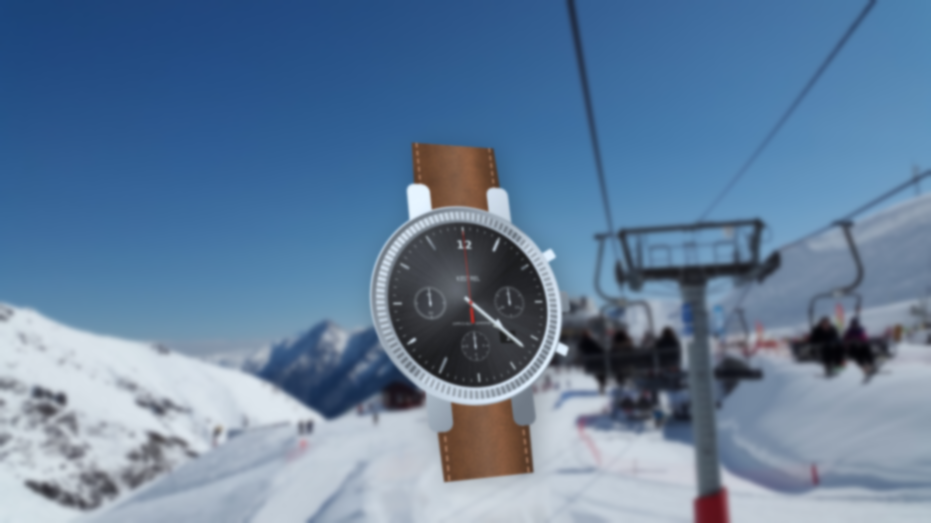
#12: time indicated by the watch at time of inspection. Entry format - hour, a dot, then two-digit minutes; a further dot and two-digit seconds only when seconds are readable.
4.22
